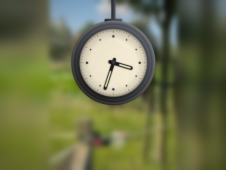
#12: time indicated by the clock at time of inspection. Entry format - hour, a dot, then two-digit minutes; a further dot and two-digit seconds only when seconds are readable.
3.33
